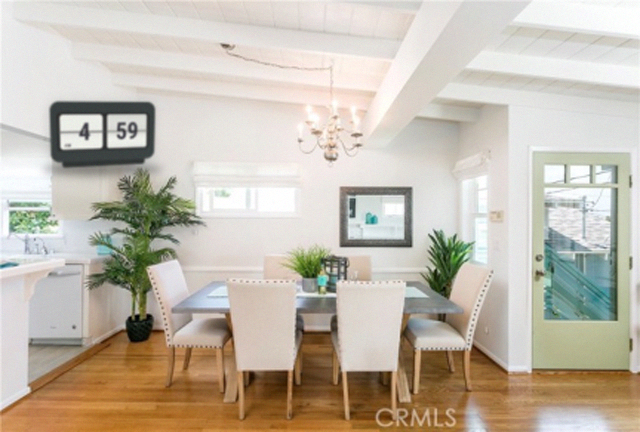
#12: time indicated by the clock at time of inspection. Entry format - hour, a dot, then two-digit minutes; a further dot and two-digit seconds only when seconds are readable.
4.59
